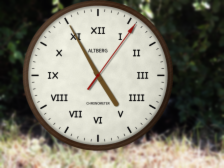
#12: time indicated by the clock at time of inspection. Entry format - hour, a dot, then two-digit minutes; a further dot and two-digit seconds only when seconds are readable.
4.55.06
